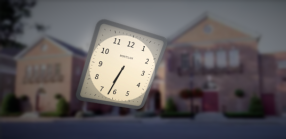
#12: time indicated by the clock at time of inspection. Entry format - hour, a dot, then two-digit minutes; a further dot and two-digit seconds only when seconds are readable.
6.32
